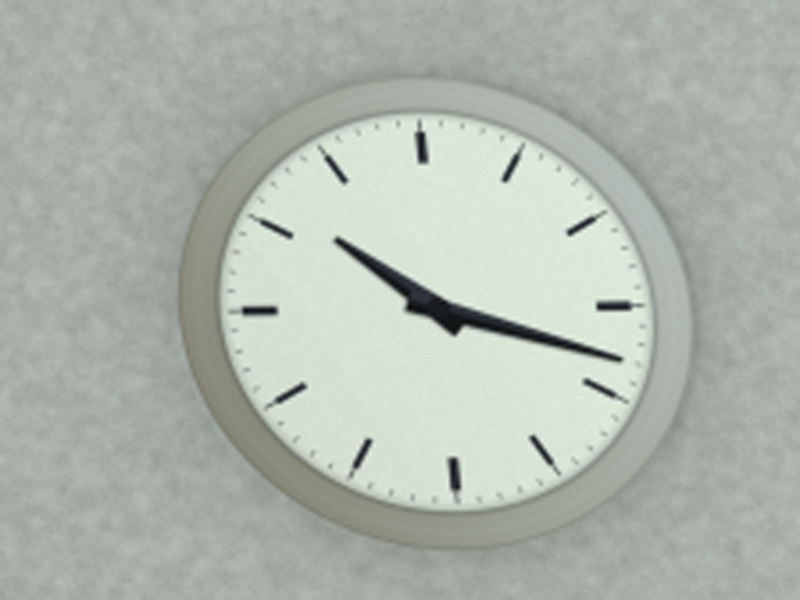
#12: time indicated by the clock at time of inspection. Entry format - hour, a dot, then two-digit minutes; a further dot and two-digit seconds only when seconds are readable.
10.18
